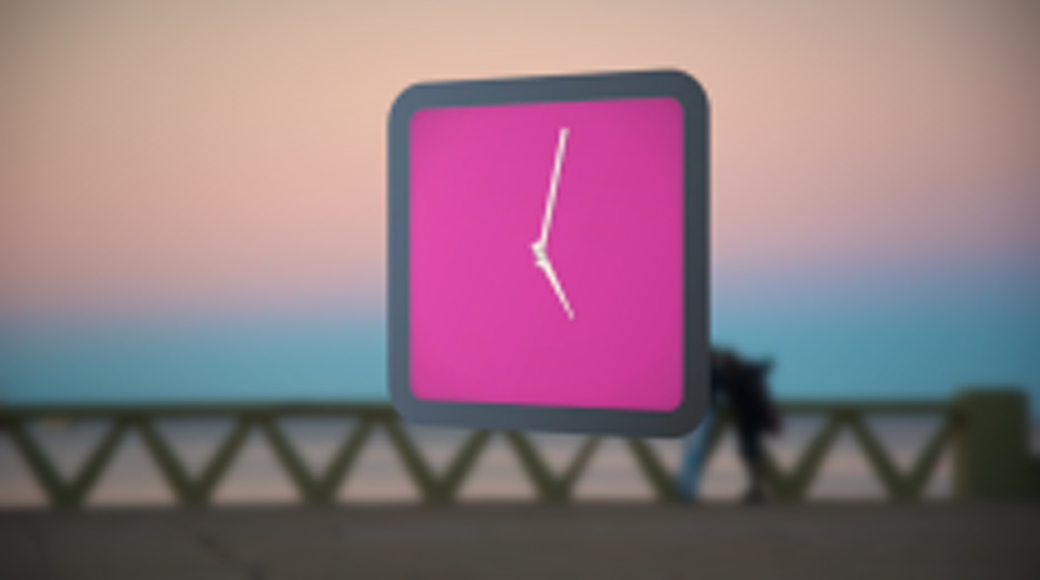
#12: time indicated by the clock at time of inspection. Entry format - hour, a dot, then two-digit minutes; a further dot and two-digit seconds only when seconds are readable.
5.02
